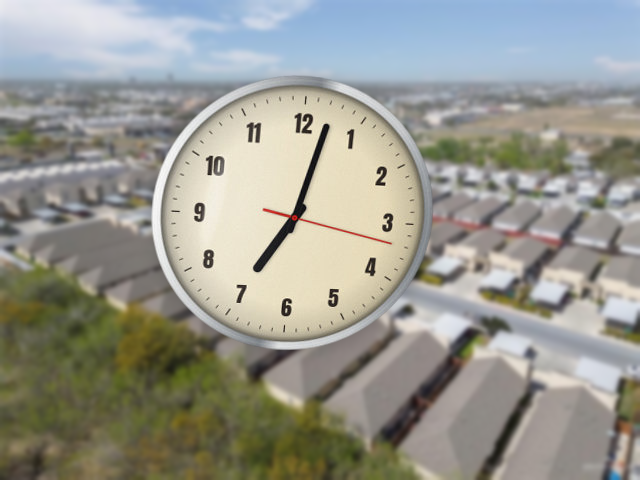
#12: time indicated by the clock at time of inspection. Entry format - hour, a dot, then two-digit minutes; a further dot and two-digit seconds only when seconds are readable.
7.02.17
